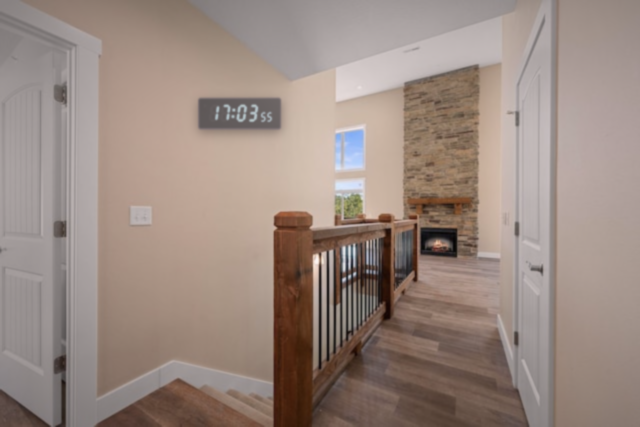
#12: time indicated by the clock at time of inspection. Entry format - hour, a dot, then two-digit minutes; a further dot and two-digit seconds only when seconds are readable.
17.03
